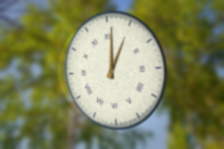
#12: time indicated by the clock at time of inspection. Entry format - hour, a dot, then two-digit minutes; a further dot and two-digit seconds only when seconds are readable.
1.01
